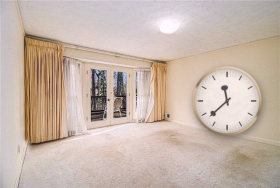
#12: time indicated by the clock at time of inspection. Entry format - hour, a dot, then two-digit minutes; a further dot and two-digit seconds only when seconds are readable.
11.38
